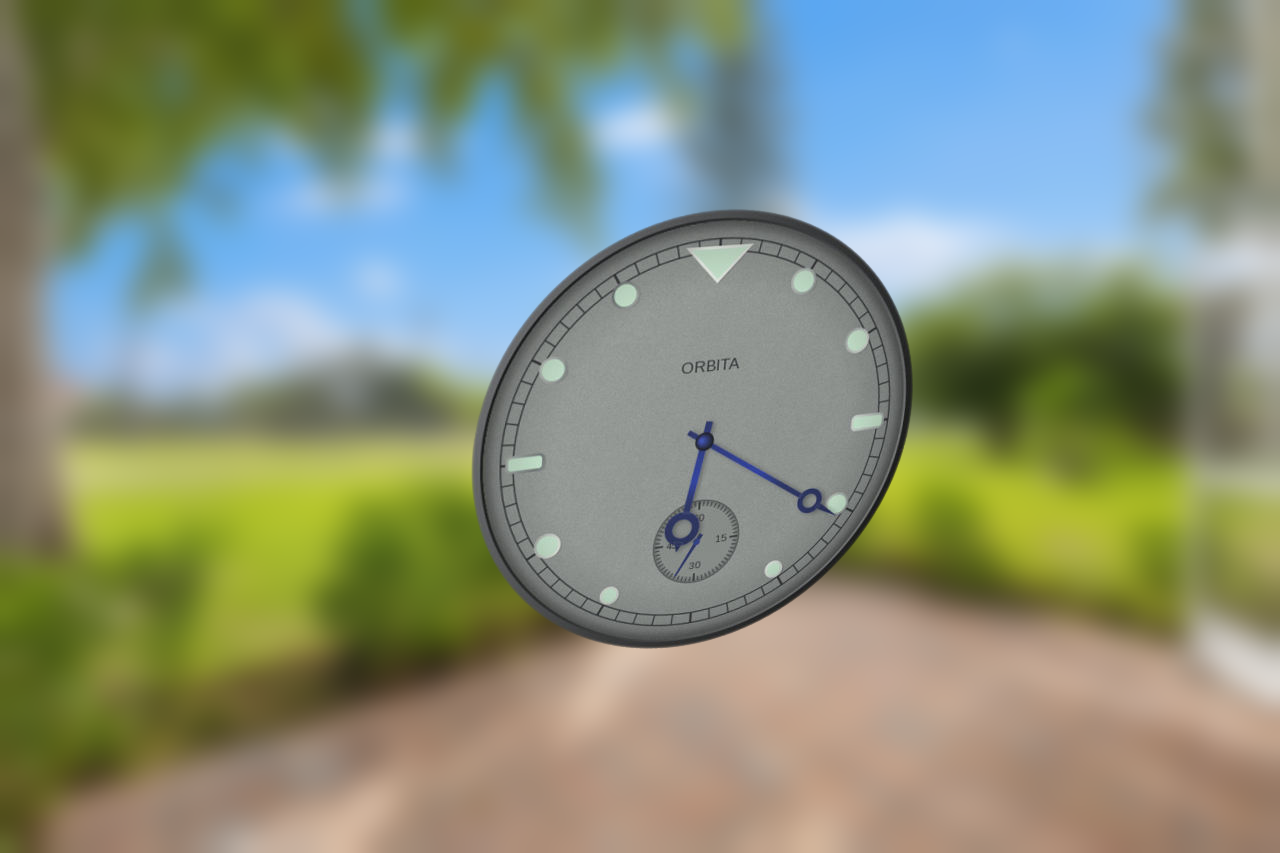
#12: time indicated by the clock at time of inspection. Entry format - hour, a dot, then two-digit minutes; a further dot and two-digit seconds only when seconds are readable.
6.20.35
